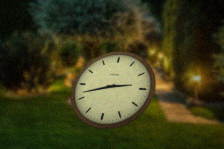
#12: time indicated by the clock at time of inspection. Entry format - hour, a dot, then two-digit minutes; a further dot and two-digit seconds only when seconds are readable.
2.42
